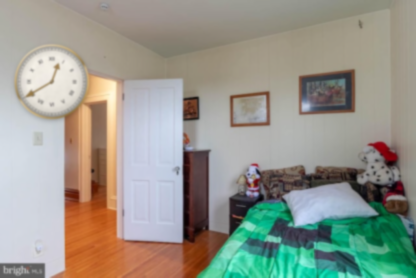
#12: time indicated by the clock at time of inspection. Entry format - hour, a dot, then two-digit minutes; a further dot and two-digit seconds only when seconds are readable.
12.40
